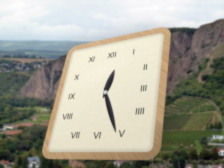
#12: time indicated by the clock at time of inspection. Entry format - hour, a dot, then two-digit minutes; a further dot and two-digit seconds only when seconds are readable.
12.26
